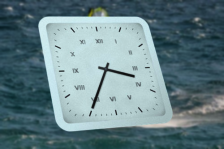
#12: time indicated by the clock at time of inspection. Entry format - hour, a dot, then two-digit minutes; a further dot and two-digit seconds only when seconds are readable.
3.35
